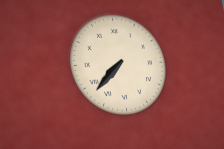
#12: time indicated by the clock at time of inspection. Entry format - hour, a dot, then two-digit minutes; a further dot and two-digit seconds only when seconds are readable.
7.38
